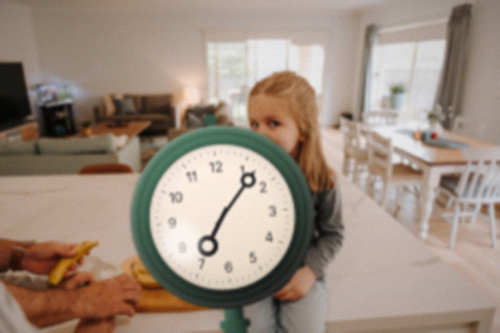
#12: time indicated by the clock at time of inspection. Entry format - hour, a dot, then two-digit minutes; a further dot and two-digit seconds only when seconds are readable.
7.07
